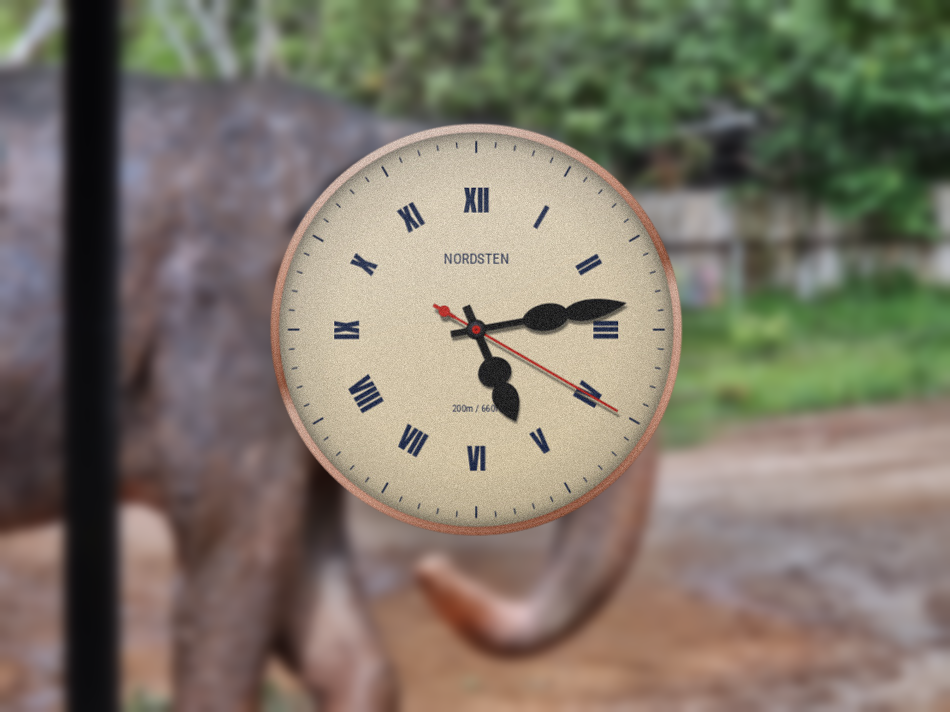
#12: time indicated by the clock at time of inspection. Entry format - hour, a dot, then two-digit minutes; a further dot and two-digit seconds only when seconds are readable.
5.13.20
